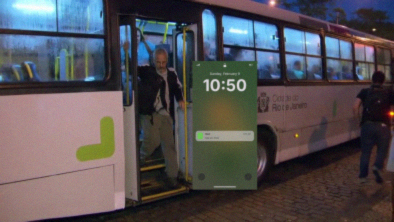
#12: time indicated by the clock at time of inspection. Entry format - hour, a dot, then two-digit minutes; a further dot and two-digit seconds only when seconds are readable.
10.50
